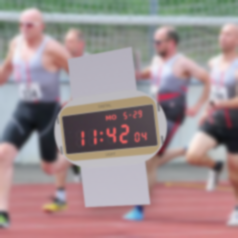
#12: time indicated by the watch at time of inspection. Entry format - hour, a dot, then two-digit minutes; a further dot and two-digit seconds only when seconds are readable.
11.42
